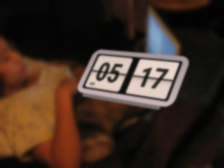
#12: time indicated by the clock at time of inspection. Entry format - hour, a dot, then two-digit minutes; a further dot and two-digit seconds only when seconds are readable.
5.17
